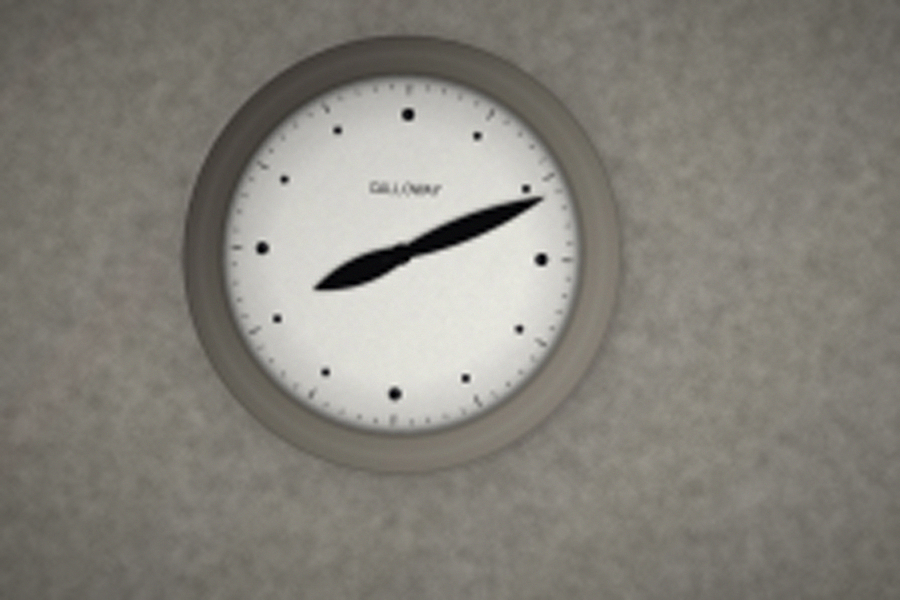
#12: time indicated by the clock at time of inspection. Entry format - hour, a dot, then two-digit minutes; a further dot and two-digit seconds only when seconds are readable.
8.11
